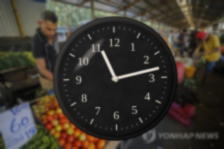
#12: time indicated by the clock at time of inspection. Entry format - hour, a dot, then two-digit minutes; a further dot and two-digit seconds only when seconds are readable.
11.13
